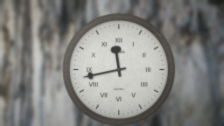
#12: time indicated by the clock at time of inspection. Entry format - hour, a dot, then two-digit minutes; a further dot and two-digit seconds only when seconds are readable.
11.43
